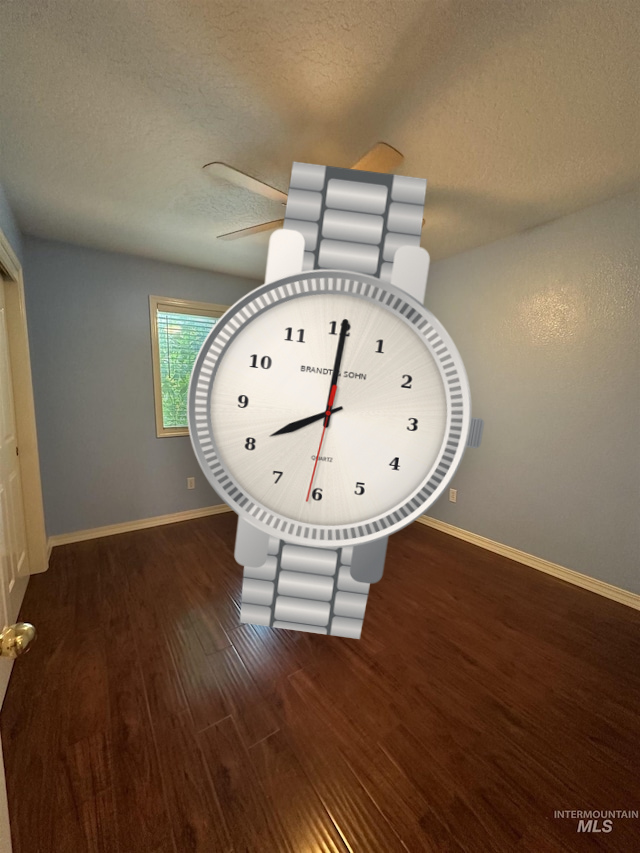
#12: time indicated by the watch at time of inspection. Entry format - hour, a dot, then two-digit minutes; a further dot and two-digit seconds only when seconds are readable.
8.00.31
